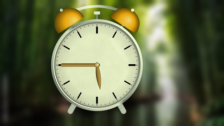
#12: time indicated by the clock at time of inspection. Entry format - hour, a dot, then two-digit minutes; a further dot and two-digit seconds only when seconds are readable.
5.45
